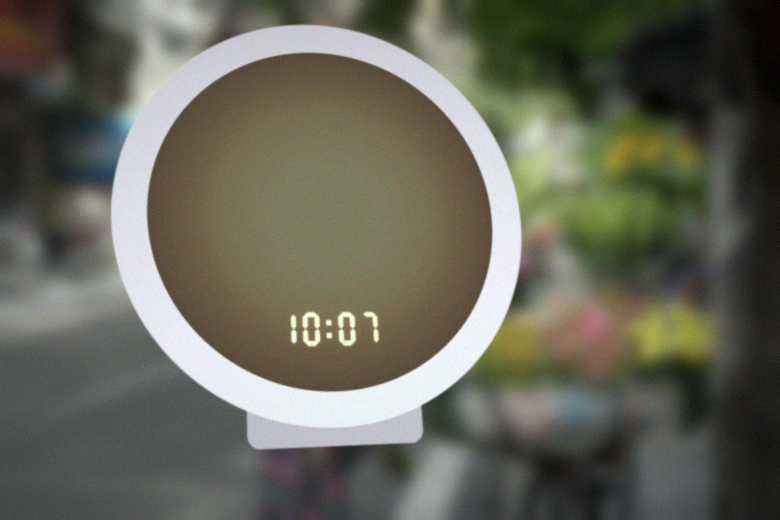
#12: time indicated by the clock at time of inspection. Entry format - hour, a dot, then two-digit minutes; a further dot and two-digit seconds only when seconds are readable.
10.07
